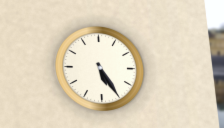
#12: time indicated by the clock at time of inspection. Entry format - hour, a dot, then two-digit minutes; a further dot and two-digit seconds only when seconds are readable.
5.25
